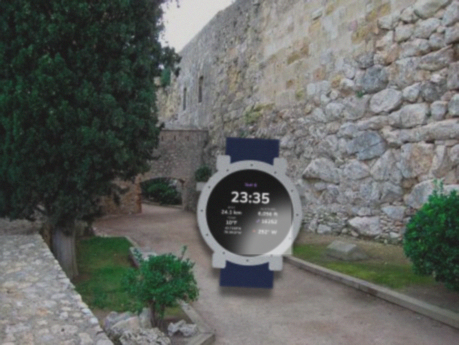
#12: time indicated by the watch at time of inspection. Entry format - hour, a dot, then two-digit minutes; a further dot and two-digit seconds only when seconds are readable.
23.35
